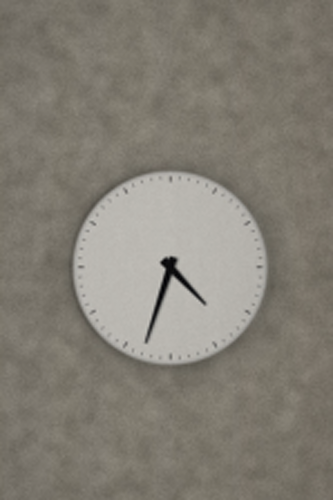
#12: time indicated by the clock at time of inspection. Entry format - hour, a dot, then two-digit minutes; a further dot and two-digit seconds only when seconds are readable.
4.33
